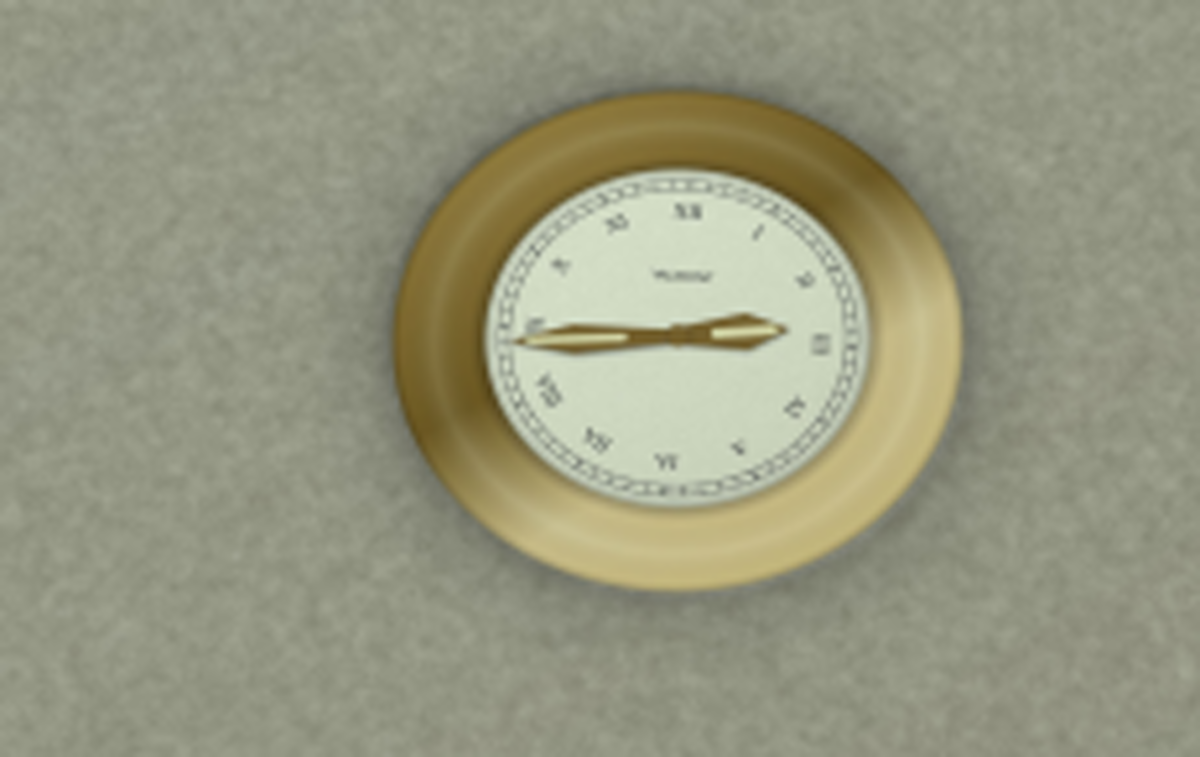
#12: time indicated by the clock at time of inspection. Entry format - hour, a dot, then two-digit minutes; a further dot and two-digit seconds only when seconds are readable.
2.44
